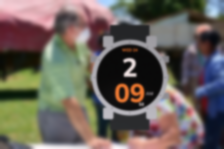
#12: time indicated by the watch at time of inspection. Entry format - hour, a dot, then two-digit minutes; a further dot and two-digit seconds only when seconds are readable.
2.09
